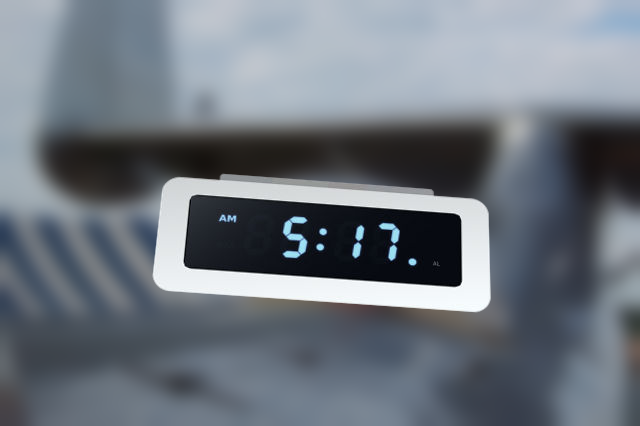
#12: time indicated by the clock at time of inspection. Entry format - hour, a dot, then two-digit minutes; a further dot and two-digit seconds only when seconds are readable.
5.17
